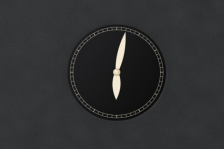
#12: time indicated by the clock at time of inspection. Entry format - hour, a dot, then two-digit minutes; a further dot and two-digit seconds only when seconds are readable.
6.02
